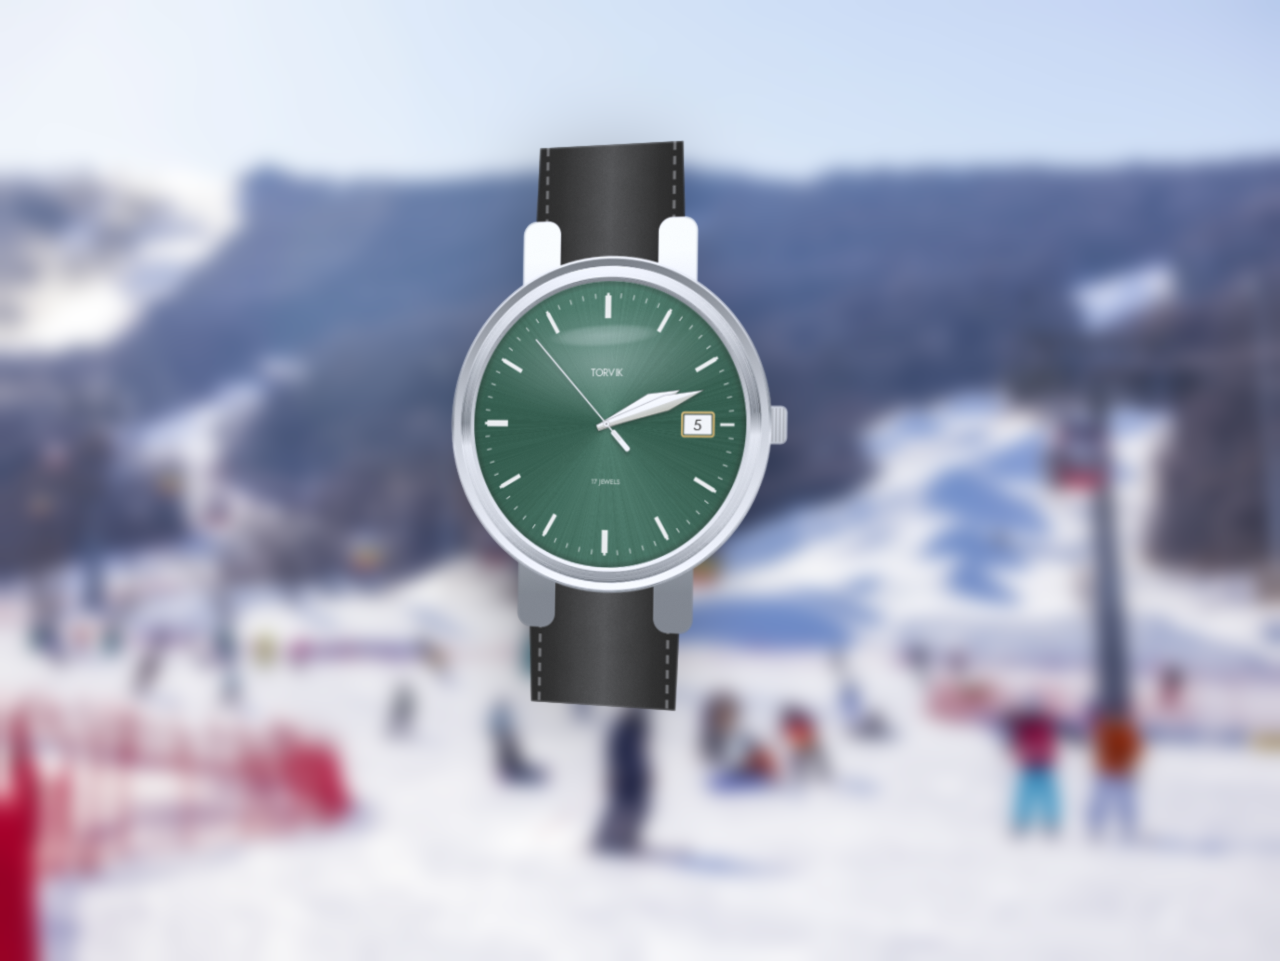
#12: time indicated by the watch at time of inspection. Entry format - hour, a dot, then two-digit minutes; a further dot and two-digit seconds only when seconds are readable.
2.11.53
